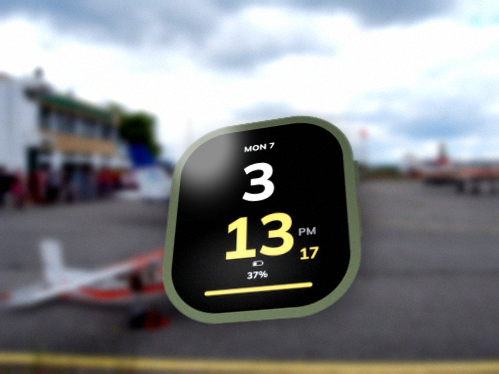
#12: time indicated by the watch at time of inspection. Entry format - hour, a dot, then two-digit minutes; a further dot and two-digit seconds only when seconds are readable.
3.13.17
